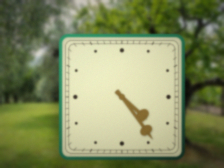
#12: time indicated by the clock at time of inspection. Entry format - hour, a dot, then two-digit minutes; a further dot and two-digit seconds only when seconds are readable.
4.24
